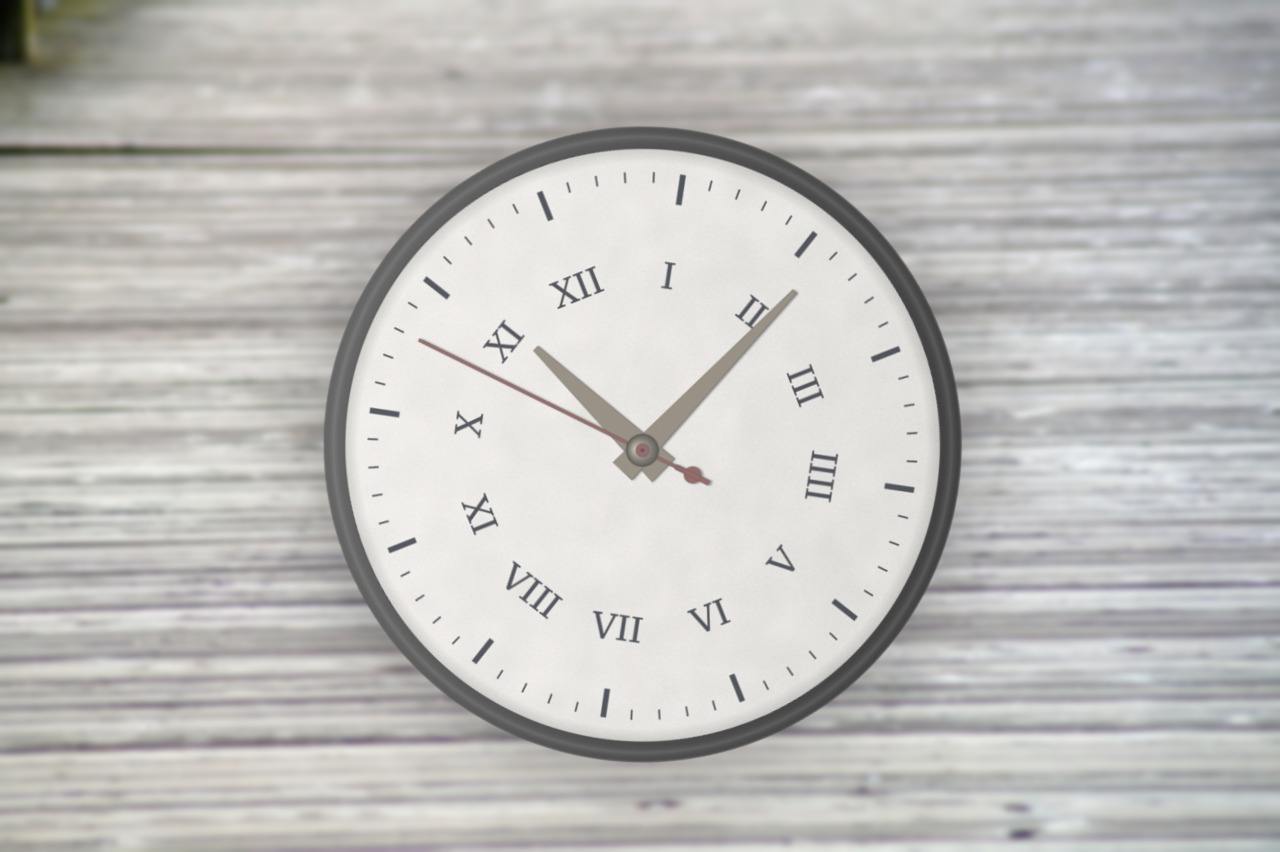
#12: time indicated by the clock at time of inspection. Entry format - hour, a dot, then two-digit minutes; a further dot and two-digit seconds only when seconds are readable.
11.10.53
